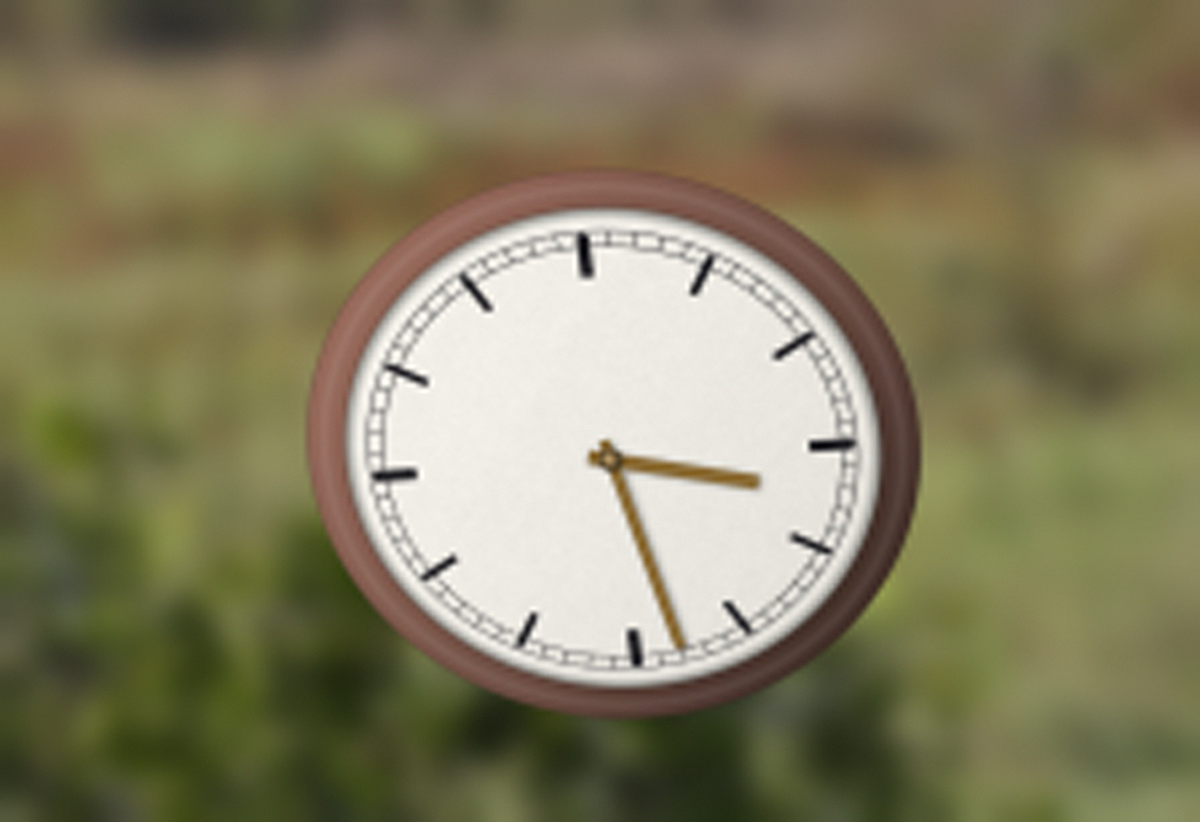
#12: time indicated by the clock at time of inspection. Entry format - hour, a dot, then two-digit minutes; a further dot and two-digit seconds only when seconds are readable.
3.28
